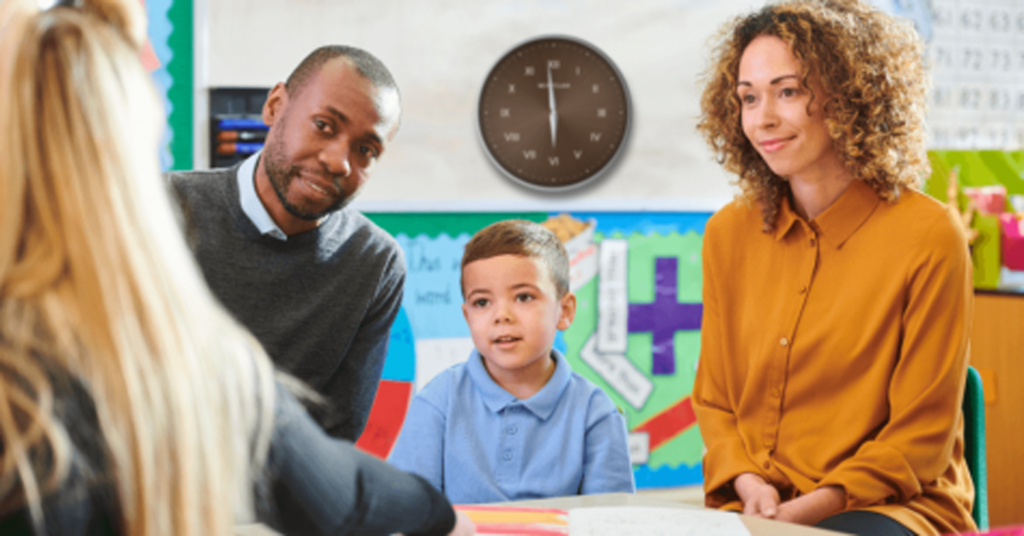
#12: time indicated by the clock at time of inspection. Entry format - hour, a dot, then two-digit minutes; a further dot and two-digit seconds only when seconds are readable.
5.59
